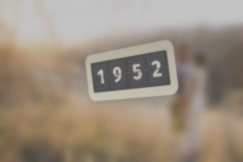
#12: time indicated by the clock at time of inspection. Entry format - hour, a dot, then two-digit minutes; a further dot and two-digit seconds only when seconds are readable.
19.52
